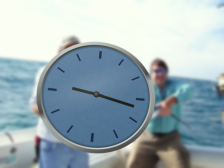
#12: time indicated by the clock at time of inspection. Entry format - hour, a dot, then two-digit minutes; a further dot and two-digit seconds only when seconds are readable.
9.17
